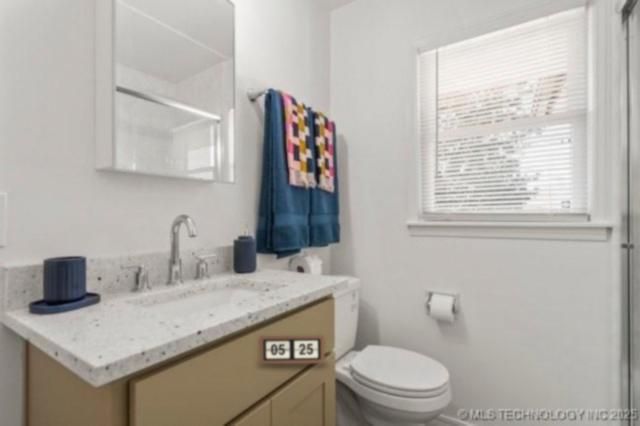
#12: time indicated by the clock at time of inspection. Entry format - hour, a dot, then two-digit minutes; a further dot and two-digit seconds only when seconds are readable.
5.25
